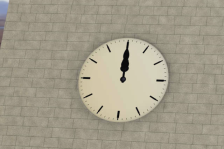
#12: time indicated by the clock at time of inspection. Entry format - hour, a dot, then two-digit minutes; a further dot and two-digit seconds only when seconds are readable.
12.00
